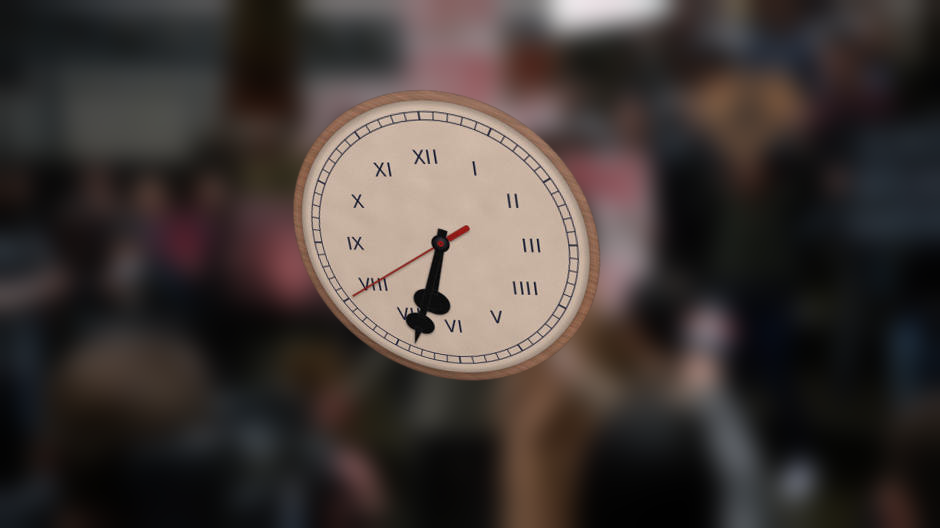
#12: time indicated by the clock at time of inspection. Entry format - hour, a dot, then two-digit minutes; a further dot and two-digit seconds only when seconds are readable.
6.33.40
